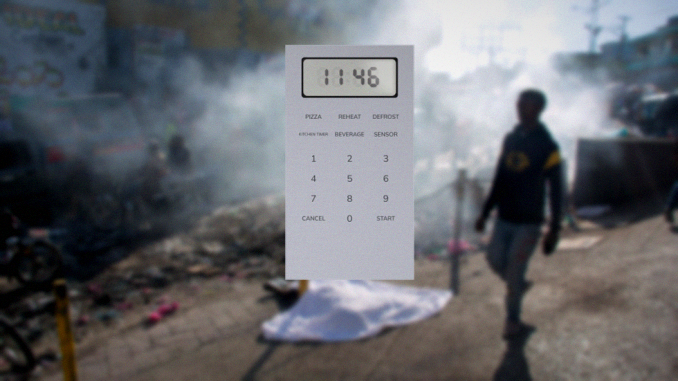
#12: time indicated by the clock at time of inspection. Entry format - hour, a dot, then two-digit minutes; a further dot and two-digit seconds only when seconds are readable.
11.46
